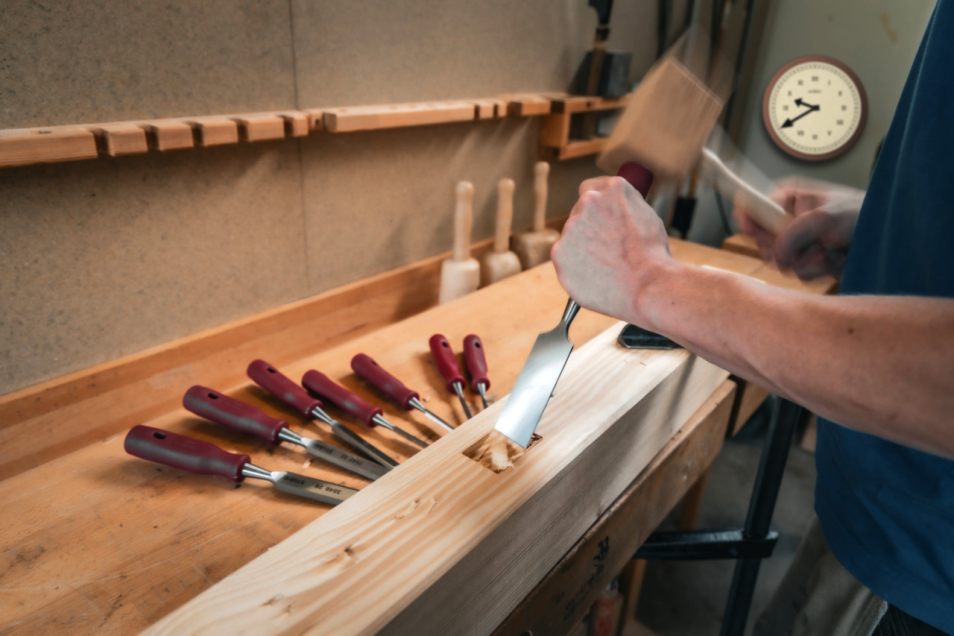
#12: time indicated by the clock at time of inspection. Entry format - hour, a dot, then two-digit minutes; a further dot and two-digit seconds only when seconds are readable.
9.40
